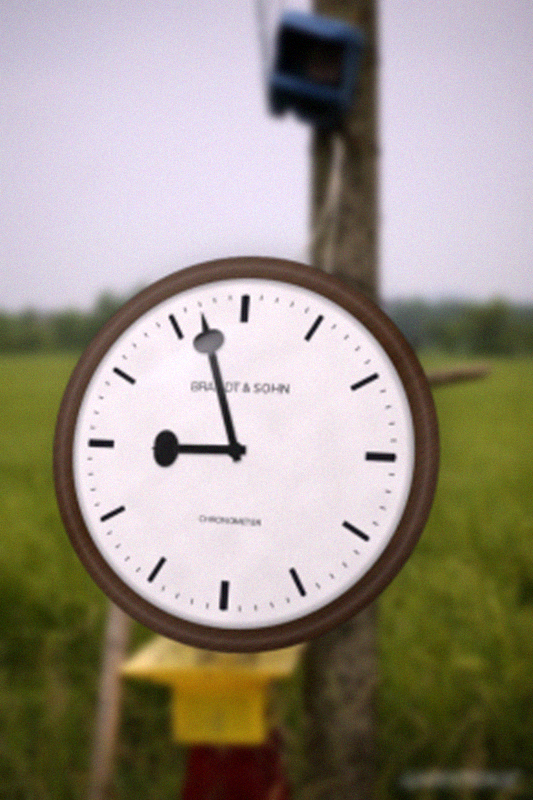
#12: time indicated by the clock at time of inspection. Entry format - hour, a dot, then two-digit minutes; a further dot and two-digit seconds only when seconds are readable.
8.57
